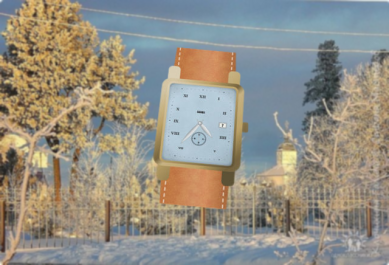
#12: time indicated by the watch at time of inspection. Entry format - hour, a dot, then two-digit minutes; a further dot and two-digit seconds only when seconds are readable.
4.36
